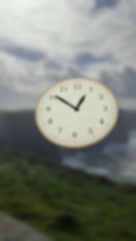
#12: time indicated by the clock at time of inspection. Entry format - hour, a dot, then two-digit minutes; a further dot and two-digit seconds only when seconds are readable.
12.51
